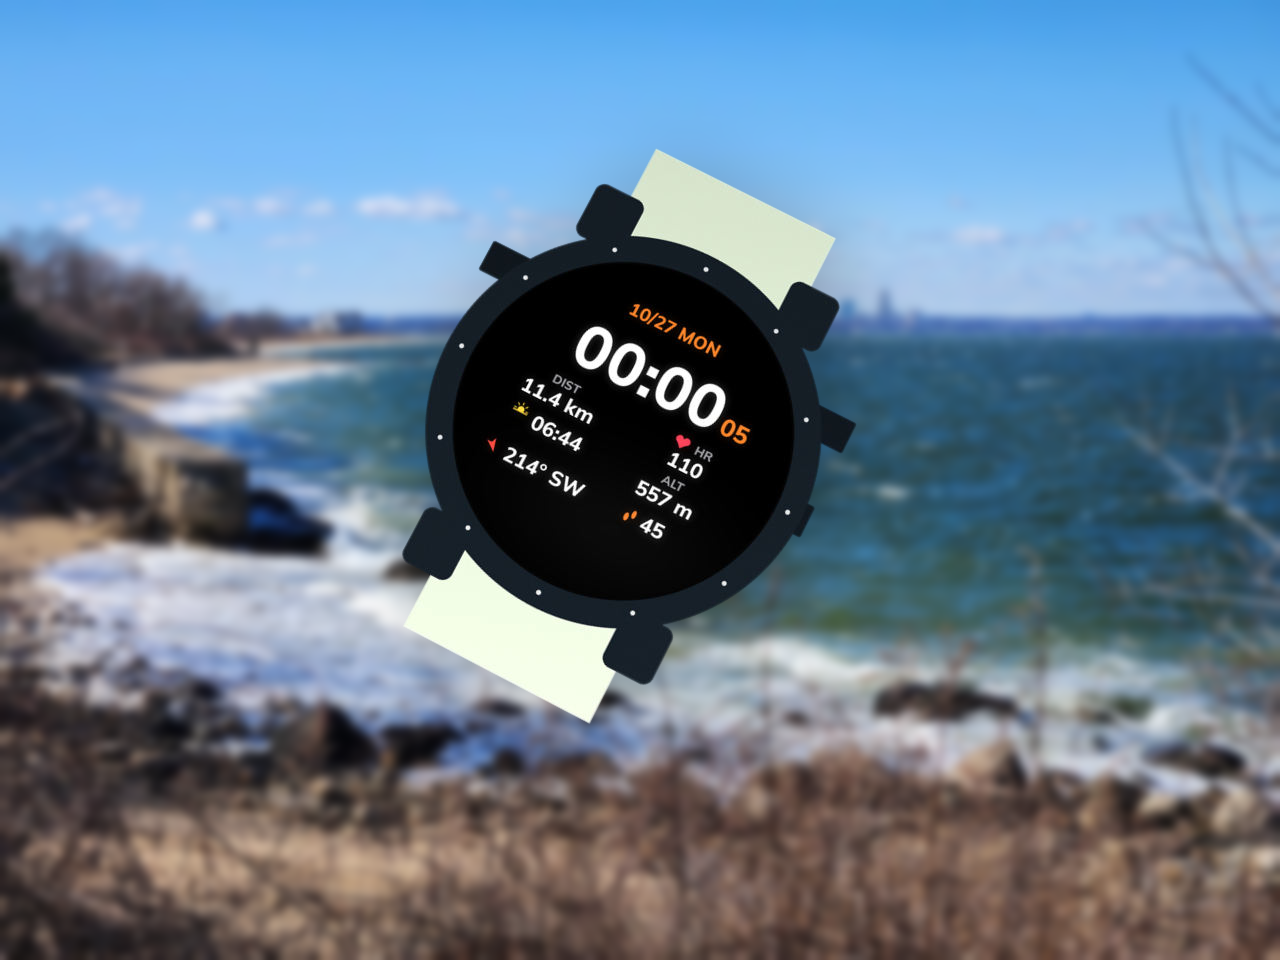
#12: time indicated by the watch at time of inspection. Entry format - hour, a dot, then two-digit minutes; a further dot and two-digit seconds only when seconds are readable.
0.00.05
